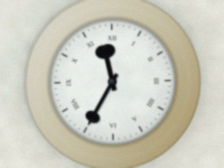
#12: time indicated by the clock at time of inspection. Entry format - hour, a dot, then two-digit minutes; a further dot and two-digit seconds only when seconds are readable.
11.35
